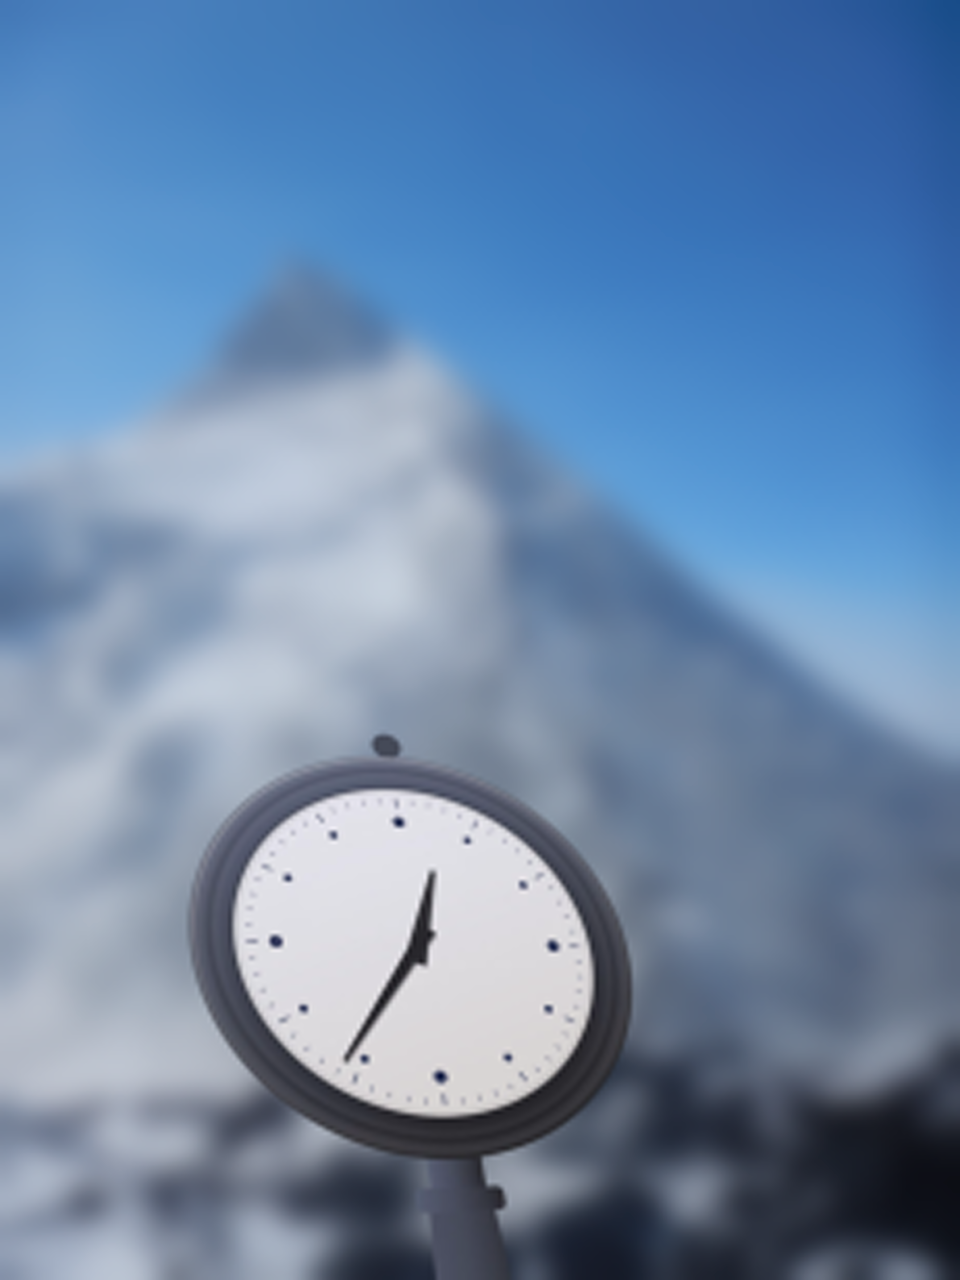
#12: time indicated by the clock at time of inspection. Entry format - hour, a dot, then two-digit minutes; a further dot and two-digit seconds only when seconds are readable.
12.36
